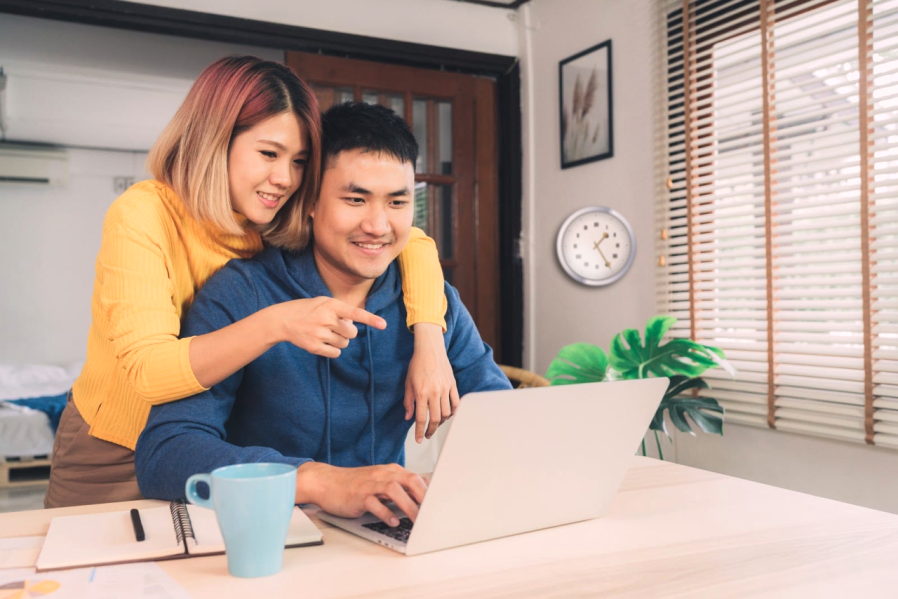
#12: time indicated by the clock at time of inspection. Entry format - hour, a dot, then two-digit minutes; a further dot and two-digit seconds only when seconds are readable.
1.25
